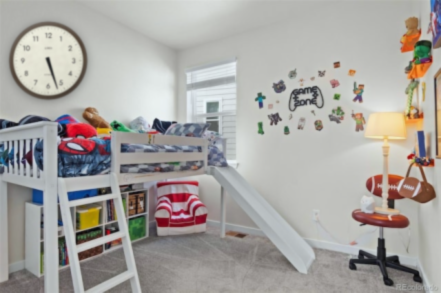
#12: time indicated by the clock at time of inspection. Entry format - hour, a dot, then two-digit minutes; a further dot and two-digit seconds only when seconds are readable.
5.27
